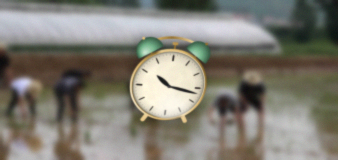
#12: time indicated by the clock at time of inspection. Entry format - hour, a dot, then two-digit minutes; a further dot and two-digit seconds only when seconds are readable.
10.17
